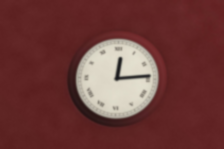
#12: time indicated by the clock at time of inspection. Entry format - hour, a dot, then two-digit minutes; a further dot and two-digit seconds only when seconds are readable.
12.14
